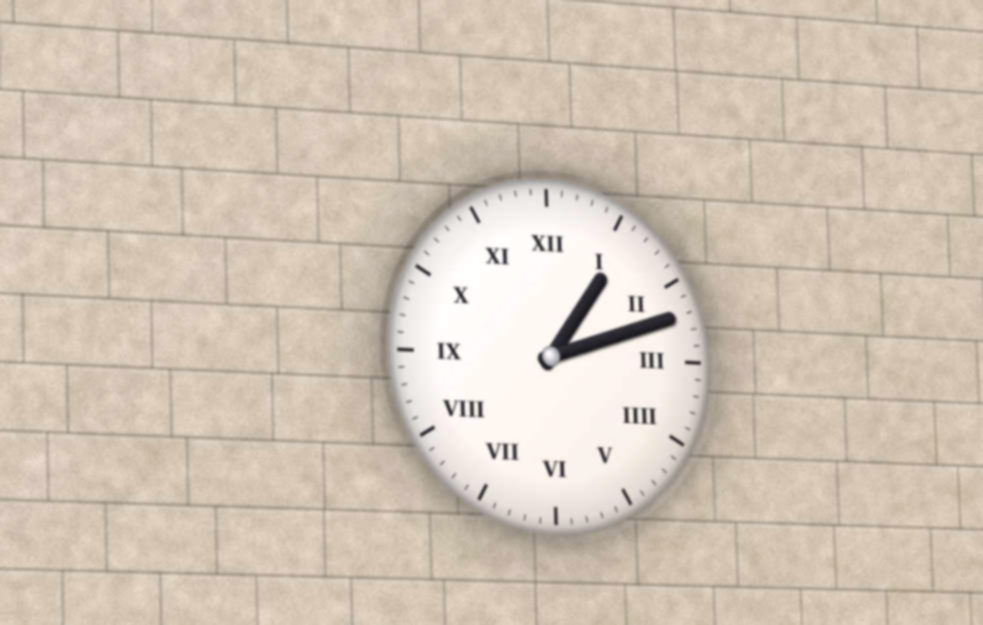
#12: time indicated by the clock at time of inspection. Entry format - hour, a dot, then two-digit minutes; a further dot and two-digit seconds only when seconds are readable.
1.12
